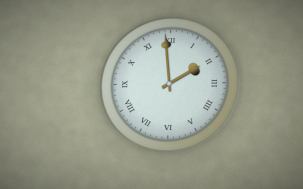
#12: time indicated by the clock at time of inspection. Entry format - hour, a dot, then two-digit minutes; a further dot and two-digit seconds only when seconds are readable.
1.59
